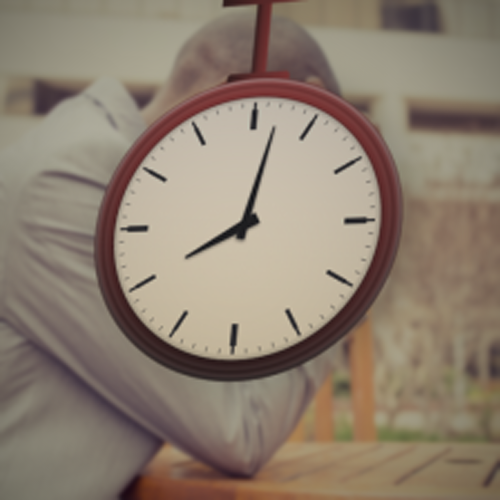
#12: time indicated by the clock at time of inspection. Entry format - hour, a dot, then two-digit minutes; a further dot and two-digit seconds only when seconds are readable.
8.02
